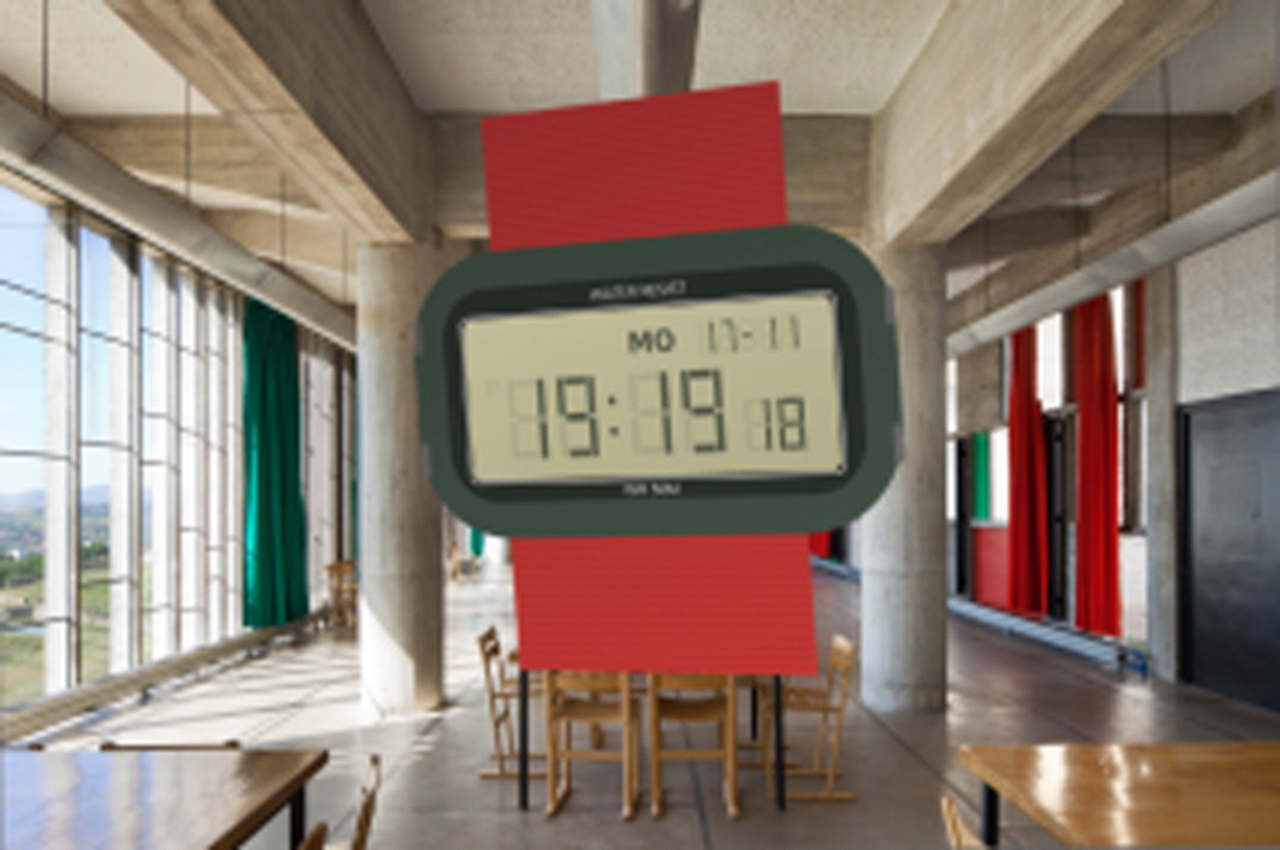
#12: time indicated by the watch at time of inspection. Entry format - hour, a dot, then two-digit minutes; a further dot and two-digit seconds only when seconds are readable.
19.19.18
